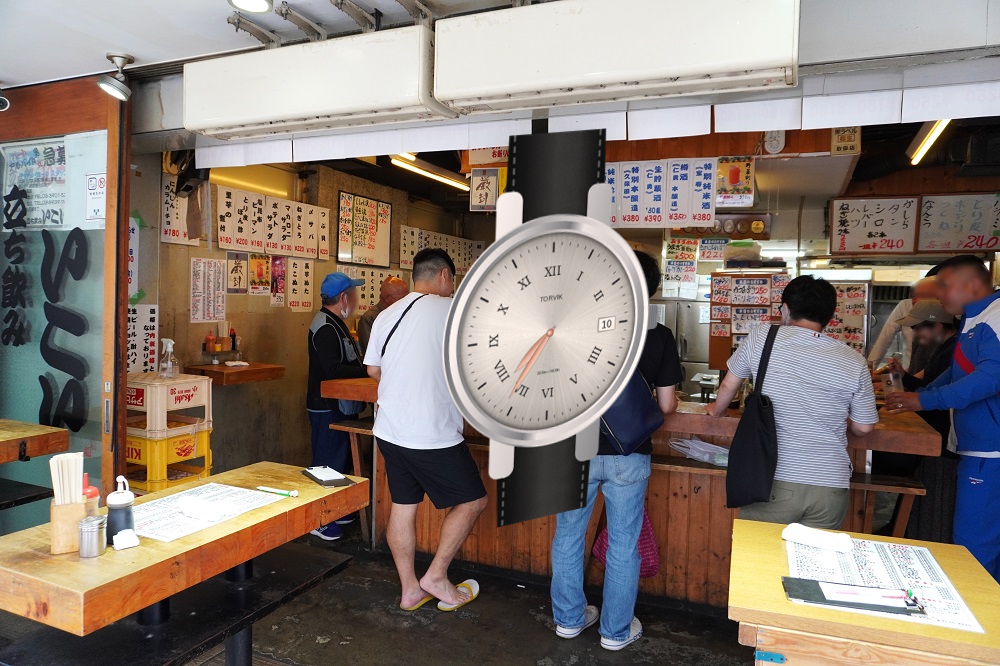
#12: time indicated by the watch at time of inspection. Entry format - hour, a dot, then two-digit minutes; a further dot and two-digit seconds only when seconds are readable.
7.36
